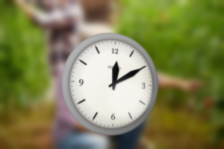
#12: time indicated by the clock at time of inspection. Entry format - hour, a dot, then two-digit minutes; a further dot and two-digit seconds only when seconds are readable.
12.10
